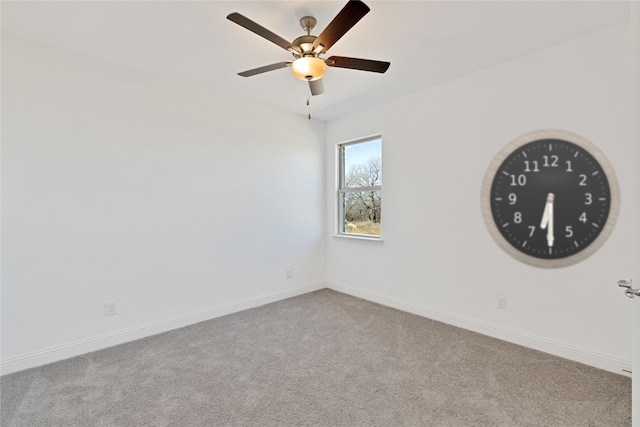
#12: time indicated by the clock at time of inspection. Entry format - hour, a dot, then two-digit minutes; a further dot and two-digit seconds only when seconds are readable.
6.30
